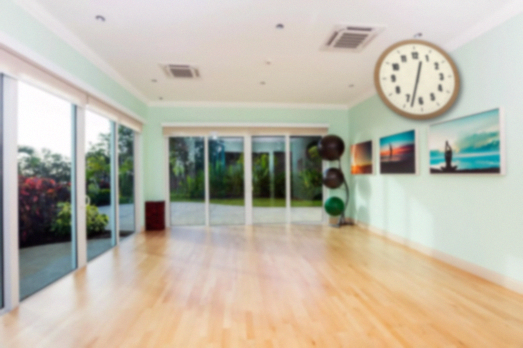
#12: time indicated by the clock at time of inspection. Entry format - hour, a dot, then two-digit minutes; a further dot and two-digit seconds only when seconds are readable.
12.33
